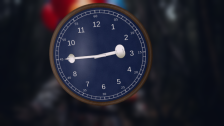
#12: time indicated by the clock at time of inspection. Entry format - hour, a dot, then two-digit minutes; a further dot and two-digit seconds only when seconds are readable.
2.45
